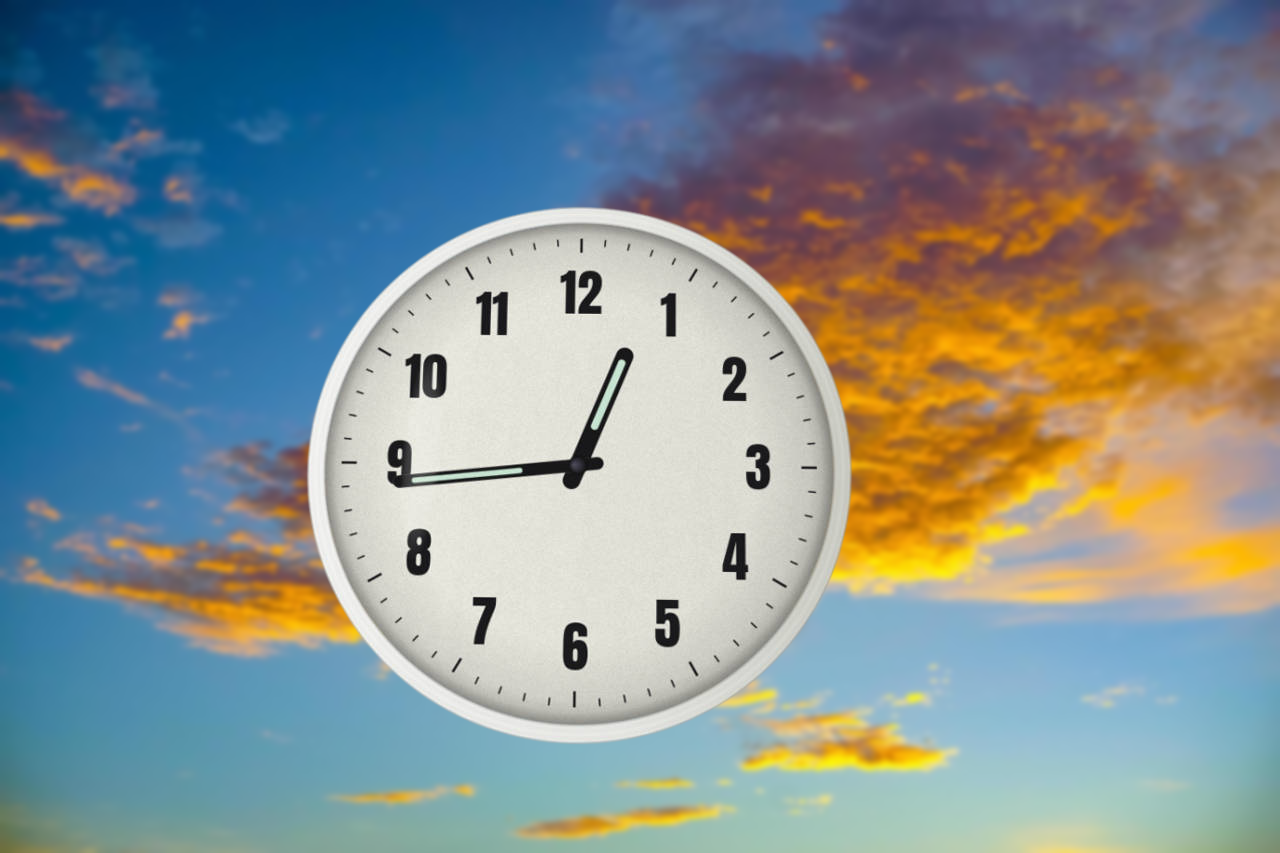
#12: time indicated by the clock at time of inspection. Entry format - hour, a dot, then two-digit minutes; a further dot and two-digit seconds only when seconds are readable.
12.44
